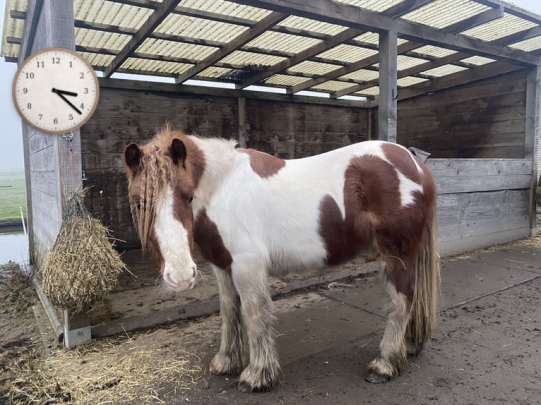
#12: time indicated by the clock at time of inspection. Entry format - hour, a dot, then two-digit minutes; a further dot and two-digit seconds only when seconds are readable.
3.22
